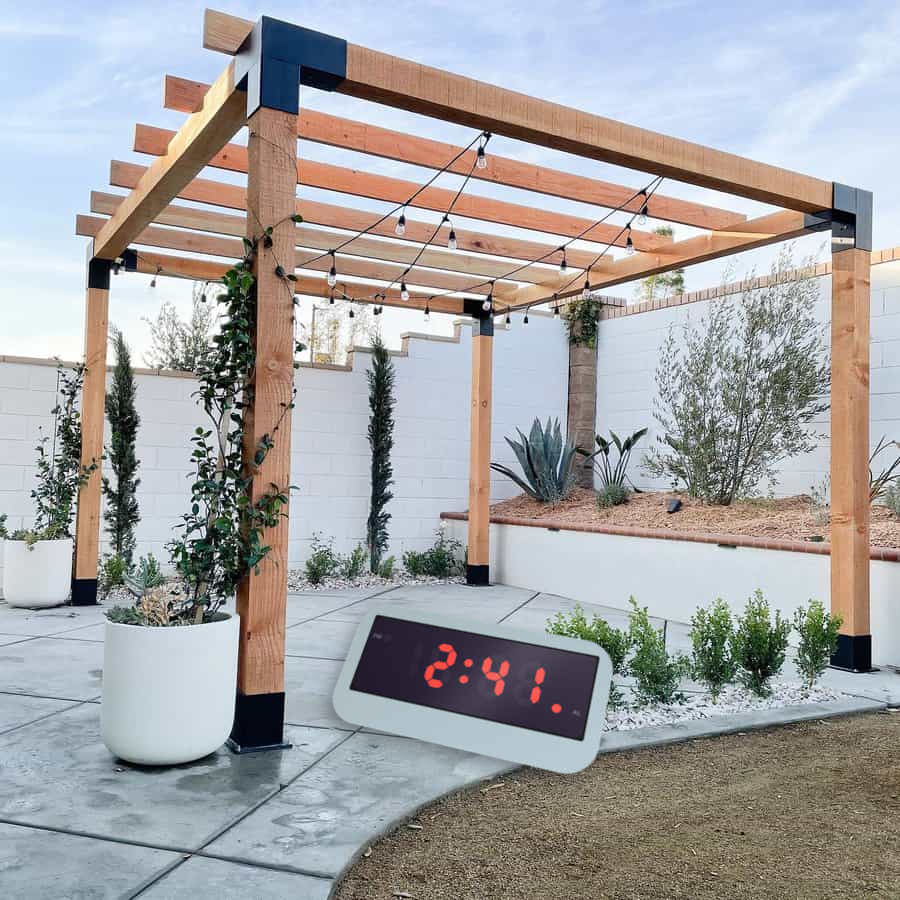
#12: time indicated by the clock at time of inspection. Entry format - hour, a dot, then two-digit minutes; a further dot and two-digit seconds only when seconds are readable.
2.41
